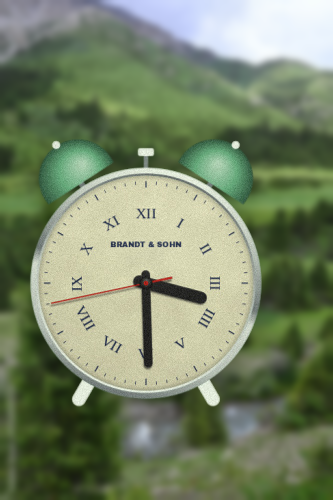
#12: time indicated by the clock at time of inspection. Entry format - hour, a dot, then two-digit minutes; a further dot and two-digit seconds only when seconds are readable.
3.29.43
